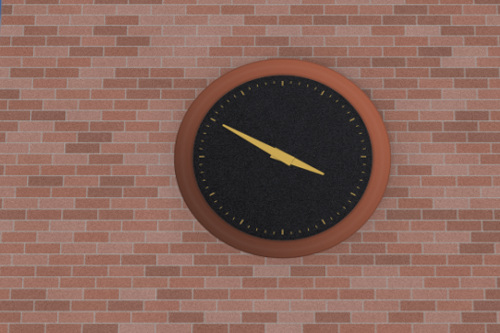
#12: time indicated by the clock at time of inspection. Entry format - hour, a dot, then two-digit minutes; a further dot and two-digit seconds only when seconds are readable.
3.50
